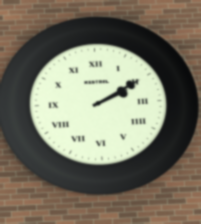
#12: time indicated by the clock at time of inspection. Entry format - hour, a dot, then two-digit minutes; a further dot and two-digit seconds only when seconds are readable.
2.10
